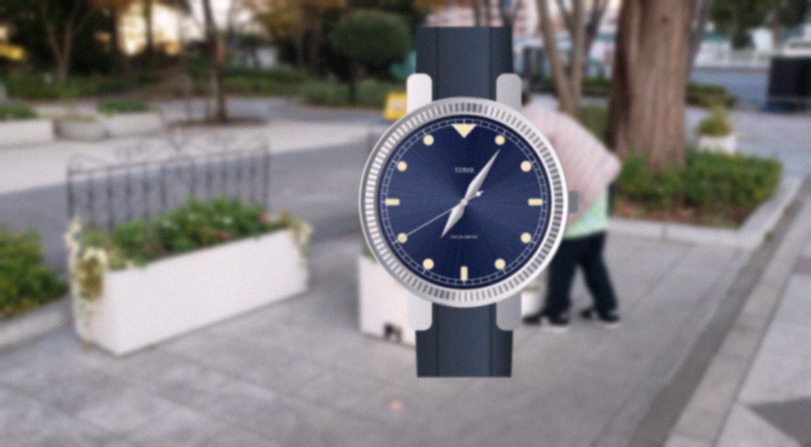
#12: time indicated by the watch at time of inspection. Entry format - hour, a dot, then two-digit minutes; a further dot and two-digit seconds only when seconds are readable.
7.05.40
